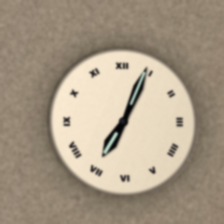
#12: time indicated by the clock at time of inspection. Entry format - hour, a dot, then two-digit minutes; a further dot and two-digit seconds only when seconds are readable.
7.04
